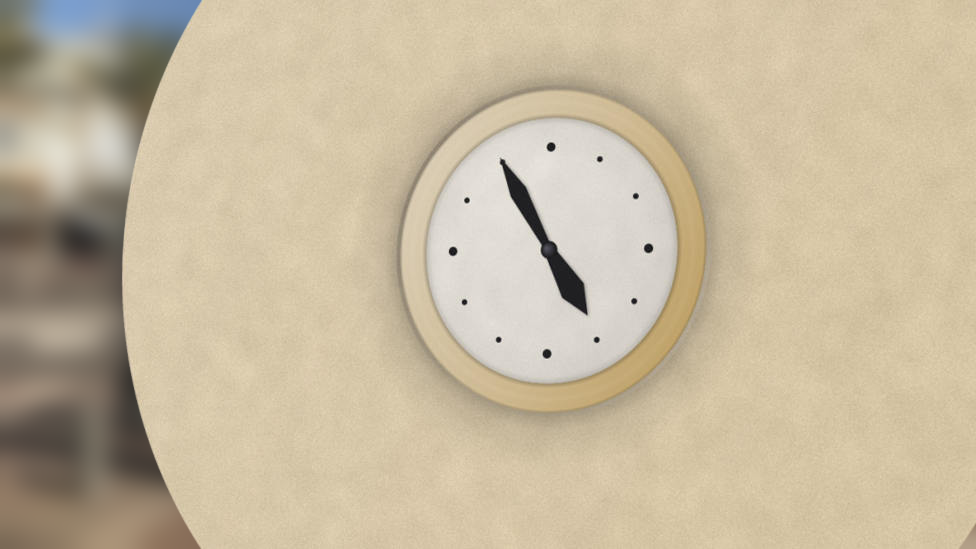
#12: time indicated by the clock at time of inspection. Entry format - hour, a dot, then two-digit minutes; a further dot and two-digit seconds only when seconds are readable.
4.55
